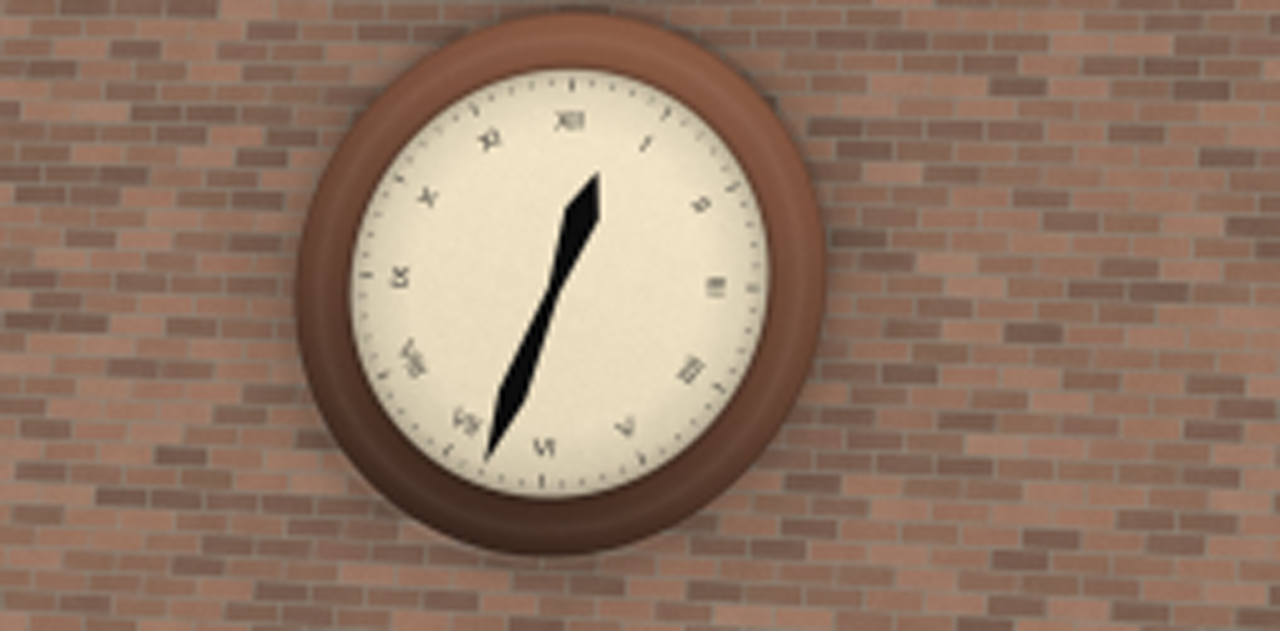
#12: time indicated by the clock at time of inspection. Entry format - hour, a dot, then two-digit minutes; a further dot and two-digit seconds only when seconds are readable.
12.33
